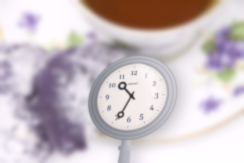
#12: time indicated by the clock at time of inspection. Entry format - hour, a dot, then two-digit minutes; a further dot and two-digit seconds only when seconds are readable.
10.34
